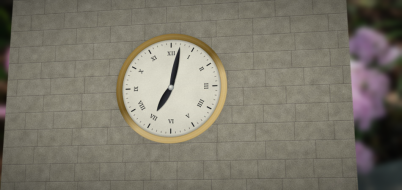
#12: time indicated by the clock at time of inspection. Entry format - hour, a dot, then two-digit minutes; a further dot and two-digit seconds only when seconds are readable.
7.02
